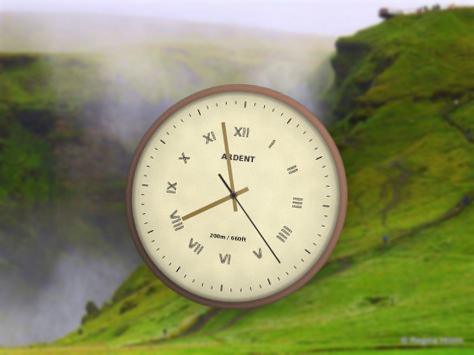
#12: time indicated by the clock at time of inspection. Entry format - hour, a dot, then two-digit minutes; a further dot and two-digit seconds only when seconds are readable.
7.57.23
